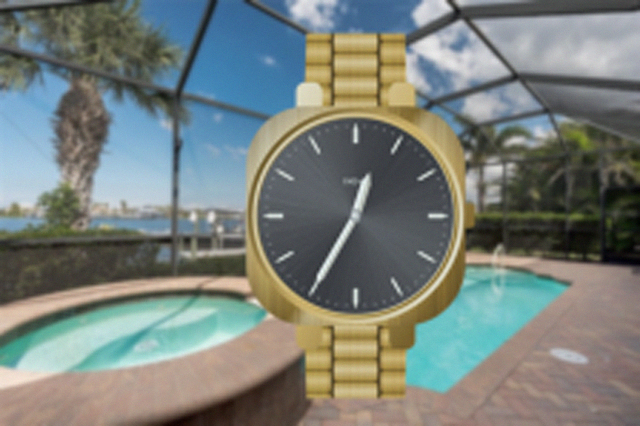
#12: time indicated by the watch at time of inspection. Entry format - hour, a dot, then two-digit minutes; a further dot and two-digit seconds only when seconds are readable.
12.35
